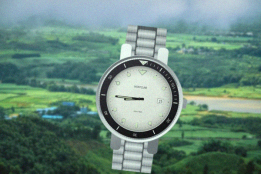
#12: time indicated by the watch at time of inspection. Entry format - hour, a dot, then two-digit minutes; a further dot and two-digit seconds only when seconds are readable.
8.45
